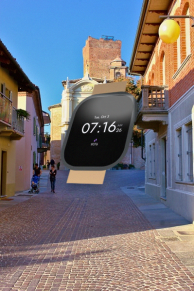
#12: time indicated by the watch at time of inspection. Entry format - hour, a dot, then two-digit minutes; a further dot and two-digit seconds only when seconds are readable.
7.16
